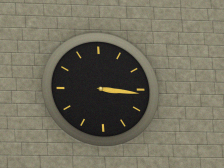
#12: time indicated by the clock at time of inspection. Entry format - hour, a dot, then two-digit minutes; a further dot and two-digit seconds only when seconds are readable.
3.16
